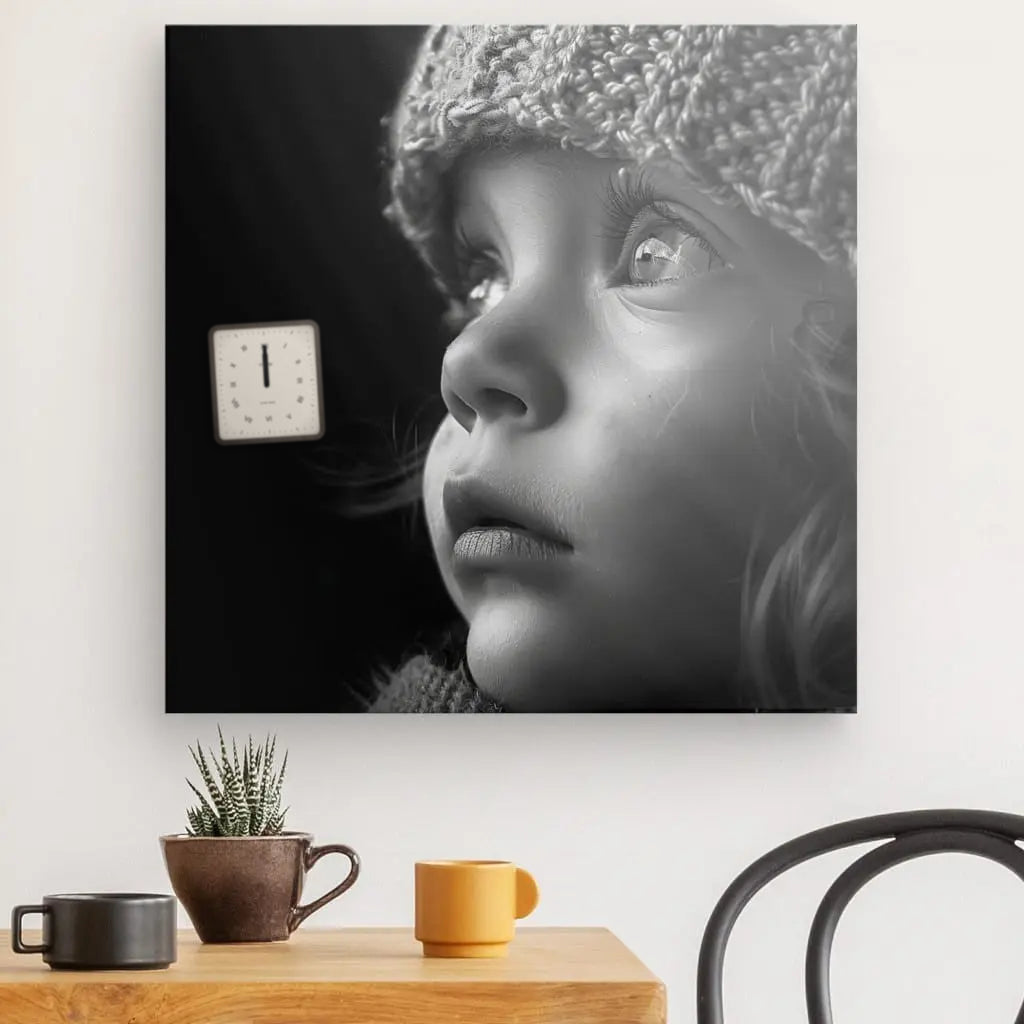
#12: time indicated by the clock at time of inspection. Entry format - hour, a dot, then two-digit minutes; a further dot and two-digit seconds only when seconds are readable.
12.00
